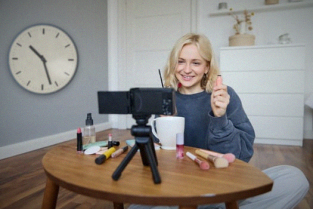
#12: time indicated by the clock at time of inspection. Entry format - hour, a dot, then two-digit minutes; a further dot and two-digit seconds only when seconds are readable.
10.27
